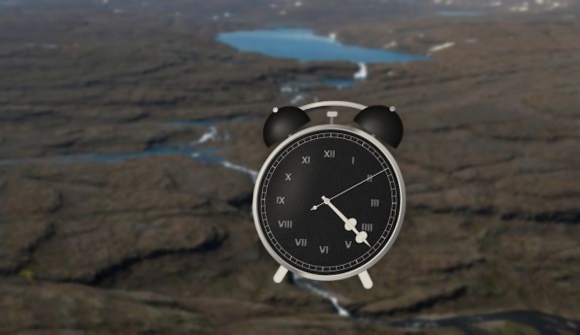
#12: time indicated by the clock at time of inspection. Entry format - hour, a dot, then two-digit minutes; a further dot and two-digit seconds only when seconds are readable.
4.22.10
